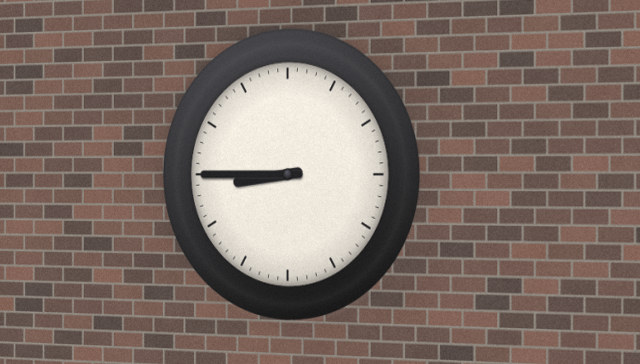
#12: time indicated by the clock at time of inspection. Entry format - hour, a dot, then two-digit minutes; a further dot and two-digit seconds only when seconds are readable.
8.45
